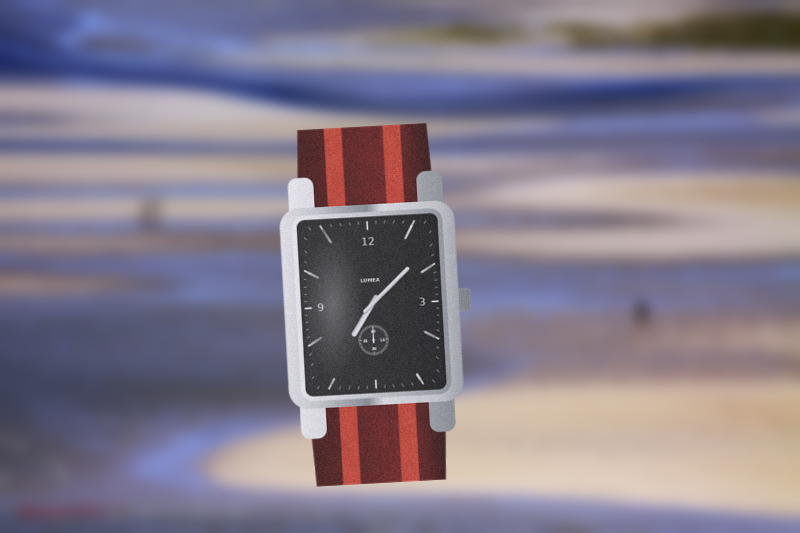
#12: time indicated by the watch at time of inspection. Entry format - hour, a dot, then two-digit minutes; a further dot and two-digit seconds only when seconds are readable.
7.08
